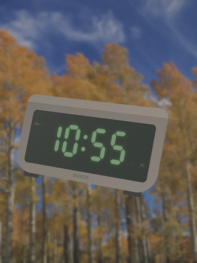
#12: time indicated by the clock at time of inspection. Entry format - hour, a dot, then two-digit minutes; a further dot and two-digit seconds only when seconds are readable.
10.55
